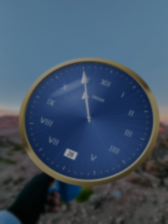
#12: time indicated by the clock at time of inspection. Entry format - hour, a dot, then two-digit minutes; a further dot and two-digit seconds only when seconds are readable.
10.55
